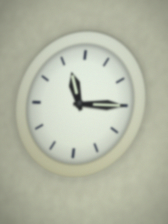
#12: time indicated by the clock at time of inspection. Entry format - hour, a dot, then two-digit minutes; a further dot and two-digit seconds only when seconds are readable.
11.15
